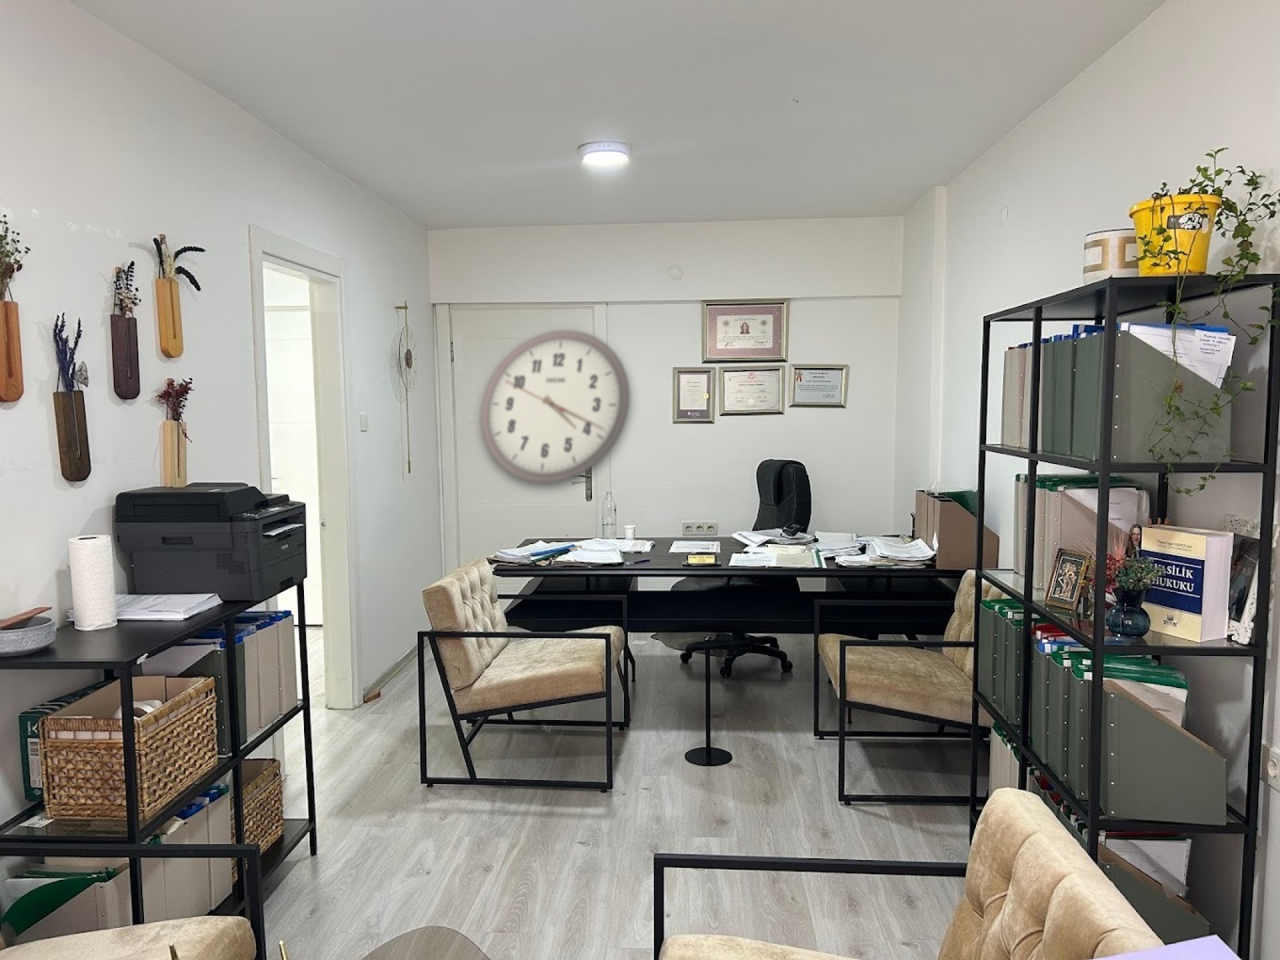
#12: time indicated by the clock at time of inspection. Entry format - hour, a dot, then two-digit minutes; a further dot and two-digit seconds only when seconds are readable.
4.18.49
